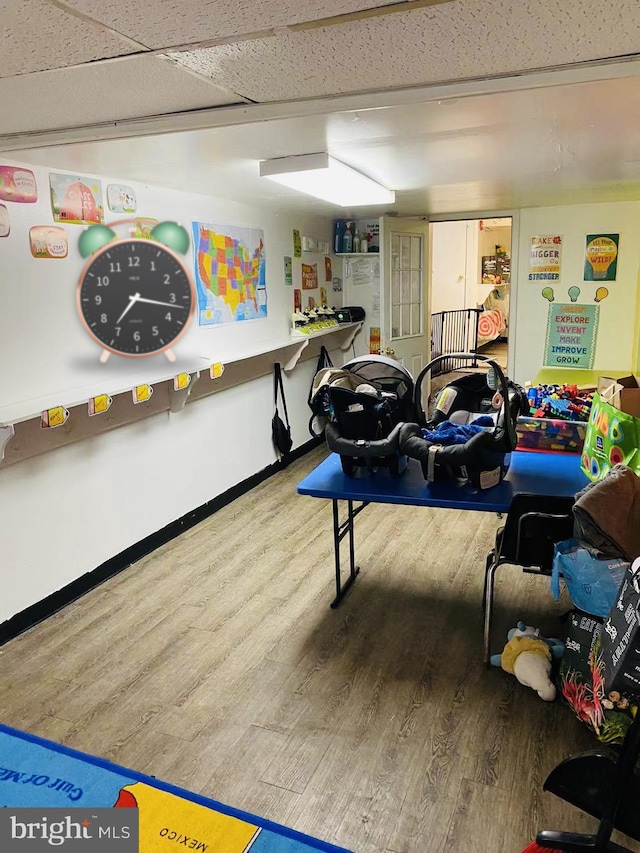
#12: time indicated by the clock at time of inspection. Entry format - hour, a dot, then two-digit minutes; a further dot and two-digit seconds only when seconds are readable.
7.17
